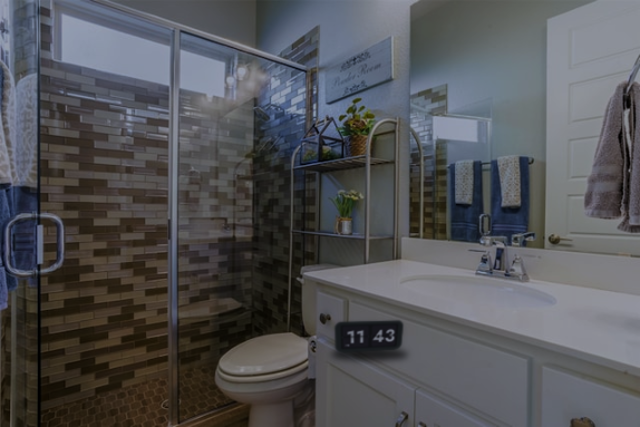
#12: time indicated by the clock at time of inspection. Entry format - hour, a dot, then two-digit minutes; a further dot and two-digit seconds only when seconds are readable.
11.43
